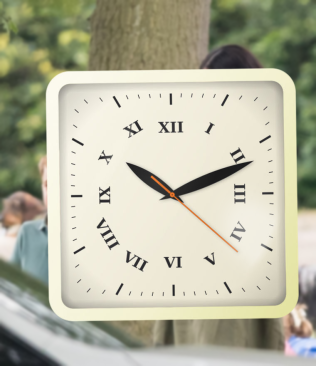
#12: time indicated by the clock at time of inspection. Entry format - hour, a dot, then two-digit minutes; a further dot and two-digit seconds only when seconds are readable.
10.11.22
